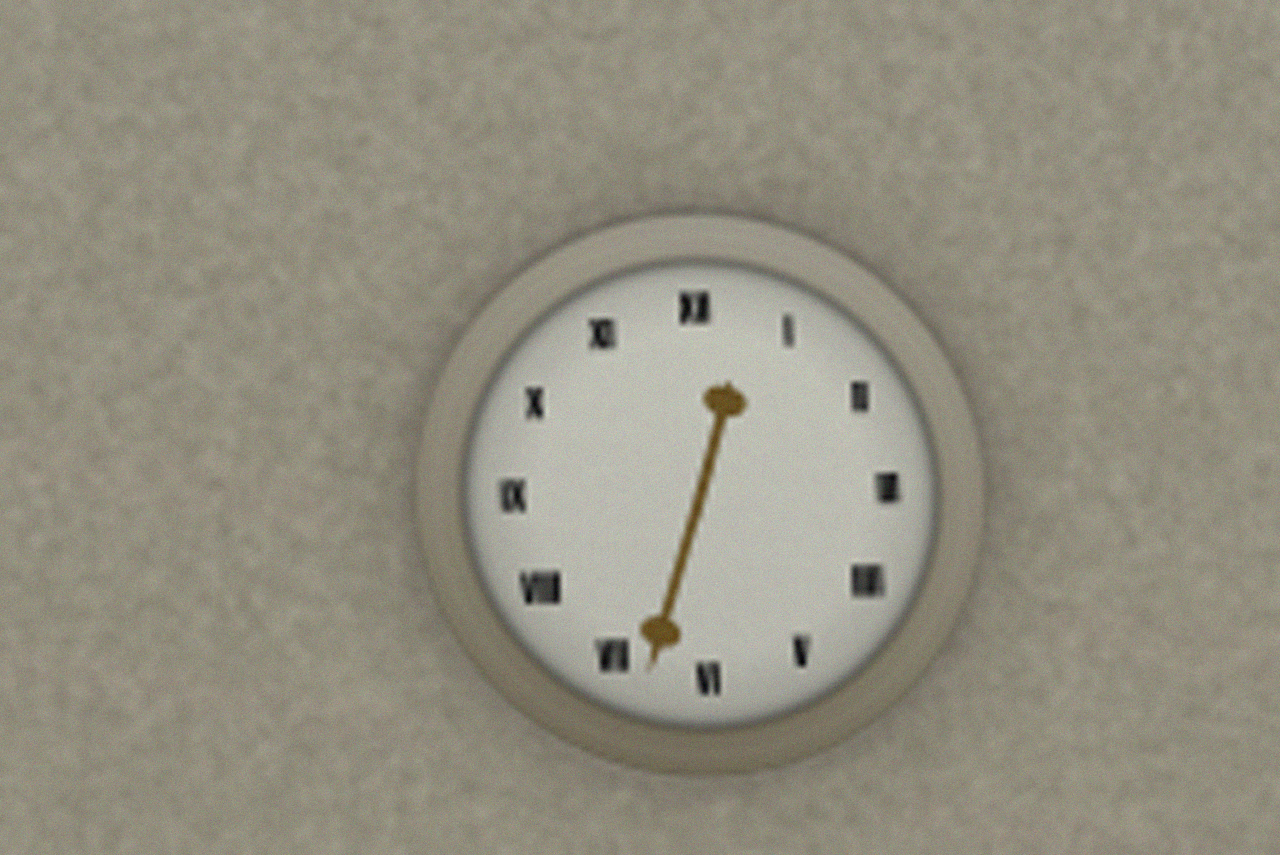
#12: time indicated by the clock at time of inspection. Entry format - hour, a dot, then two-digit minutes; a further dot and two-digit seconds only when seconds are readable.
12.33
